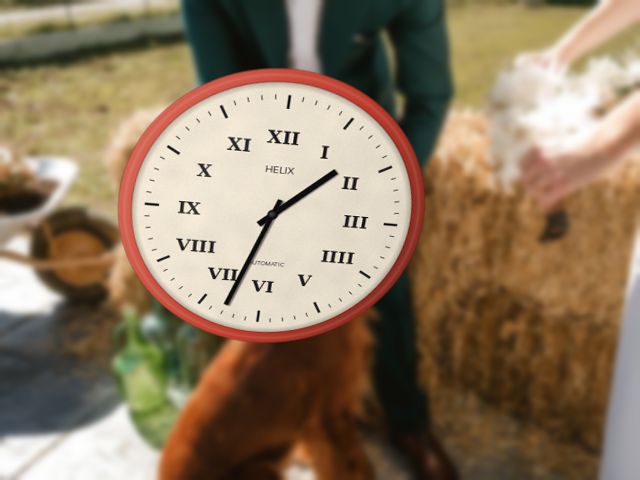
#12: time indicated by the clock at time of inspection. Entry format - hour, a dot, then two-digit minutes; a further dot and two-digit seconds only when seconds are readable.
1.33
